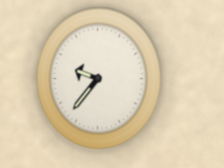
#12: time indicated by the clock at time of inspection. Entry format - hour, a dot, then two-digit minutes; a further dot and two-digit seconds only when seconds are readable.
9.37
